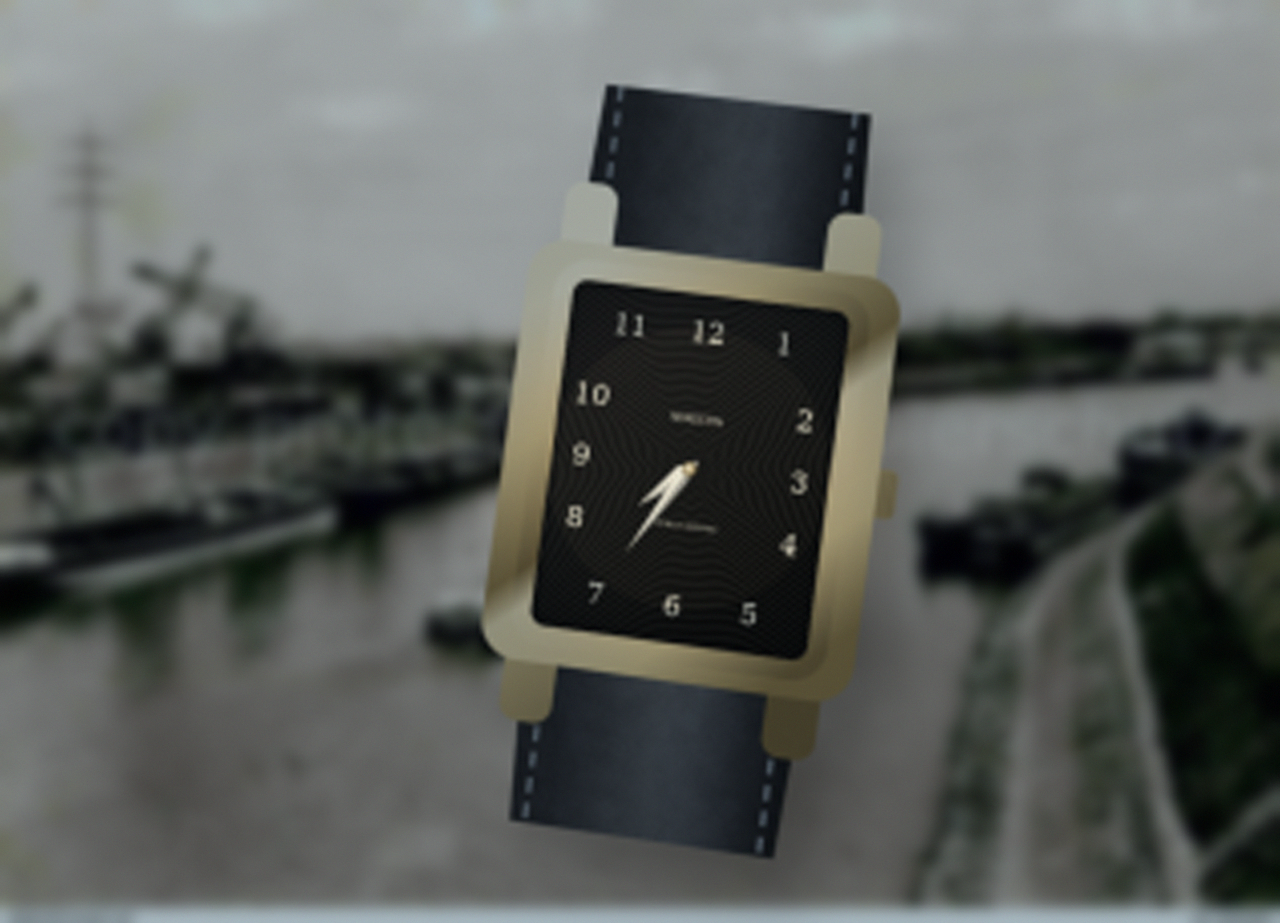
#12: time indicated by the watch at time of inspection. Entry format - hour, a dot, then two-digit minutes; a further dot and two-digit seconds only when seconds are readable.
7.35
